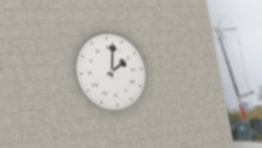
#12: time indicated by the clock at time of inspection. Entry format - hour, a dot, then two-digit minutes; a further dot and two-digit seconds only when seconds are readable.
2.02
